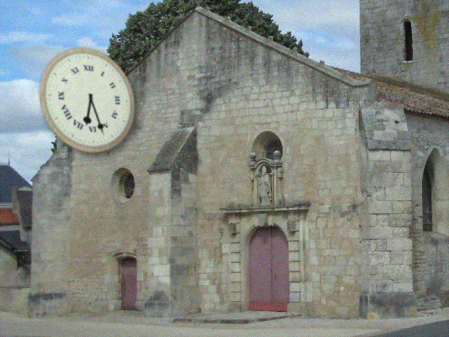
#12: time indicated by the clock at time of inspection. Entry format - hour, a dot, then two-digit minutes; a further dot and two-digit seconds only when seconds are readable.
6.27
